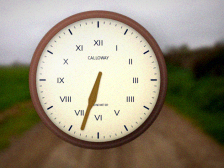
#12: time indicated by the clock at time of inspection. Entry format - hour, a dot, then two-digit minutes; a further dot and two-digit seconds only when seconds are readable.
6.33
